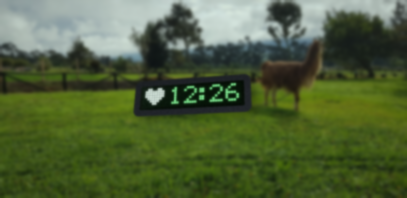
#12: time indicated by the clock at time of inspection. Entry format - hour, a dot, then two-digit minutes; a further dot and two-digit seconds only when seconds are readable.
12.26
